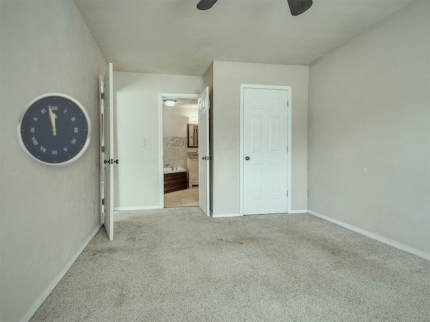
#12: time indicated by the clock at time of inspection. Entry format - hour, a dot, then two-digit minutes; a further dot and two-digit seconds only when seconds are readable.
11.58
